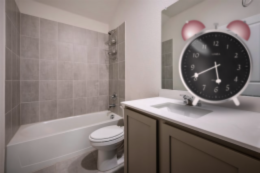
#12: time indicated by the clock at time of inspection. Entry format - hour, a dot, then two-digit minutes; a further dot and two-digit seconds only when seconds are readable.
5.41
